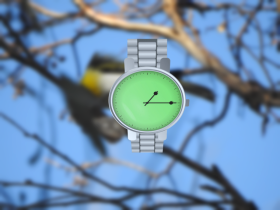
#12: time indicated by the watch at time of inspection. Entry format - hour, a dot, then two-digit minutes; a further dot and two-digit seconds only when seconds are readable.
1.15
